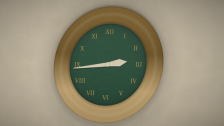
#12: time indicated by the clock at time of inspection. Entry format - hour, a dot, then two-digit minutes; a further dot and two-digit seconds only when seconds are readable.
2.44
